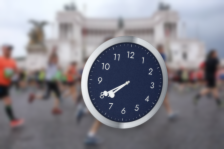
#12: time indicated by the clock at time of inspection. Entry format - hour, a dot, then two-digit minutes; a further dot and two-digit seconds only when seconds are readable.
7.40
